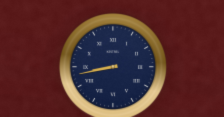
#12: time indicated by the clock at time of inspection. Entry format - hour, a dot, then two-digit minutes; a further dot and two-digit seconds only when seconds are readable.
8.43
